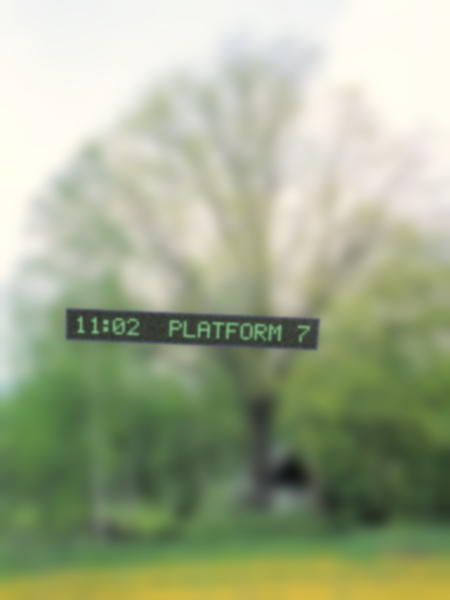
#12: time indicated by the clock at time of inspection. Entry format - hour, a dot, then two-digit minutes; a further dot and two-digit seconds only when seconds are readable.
11.02
